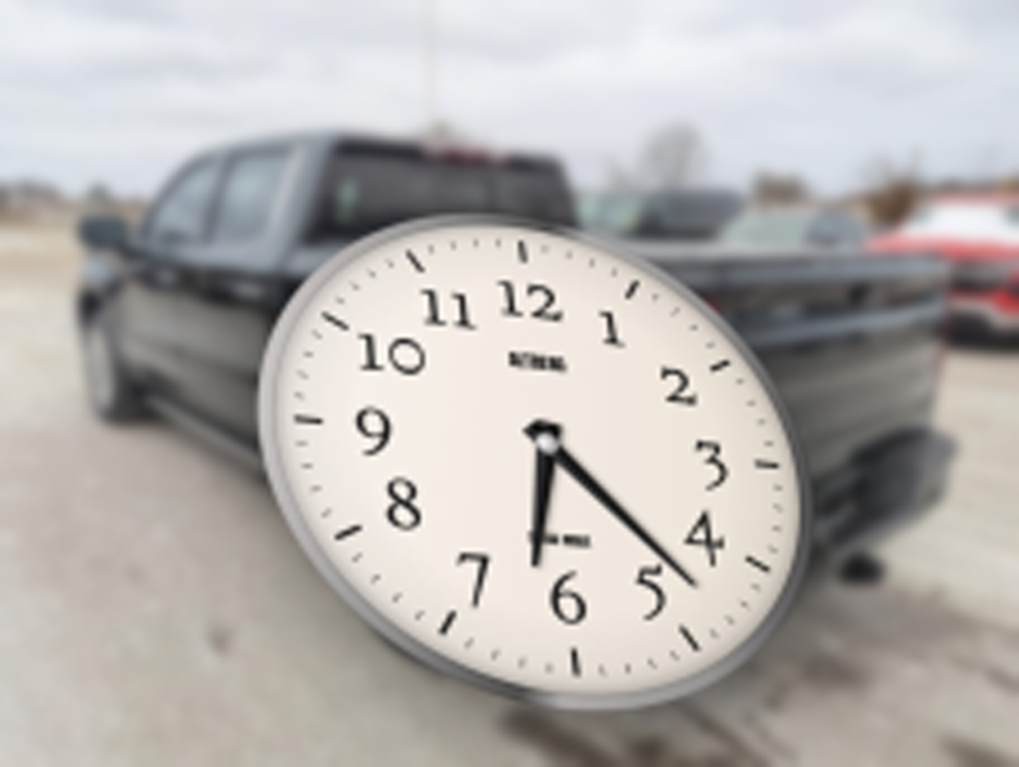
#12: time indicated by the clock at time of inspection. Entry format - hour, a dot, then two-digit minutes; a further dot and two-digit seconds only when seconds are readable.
6.23
